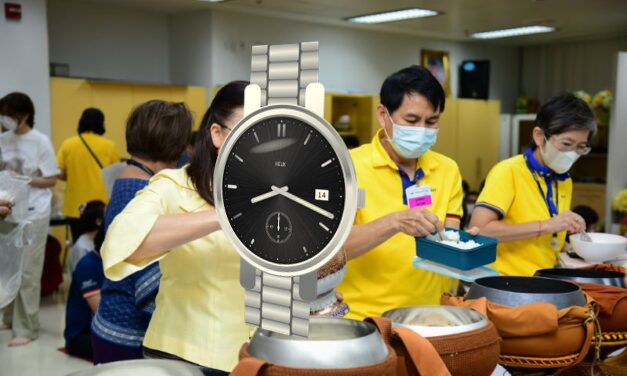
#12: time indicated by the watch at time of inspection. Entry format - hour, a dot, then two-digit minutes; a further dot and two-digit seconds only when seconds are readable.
8.18
